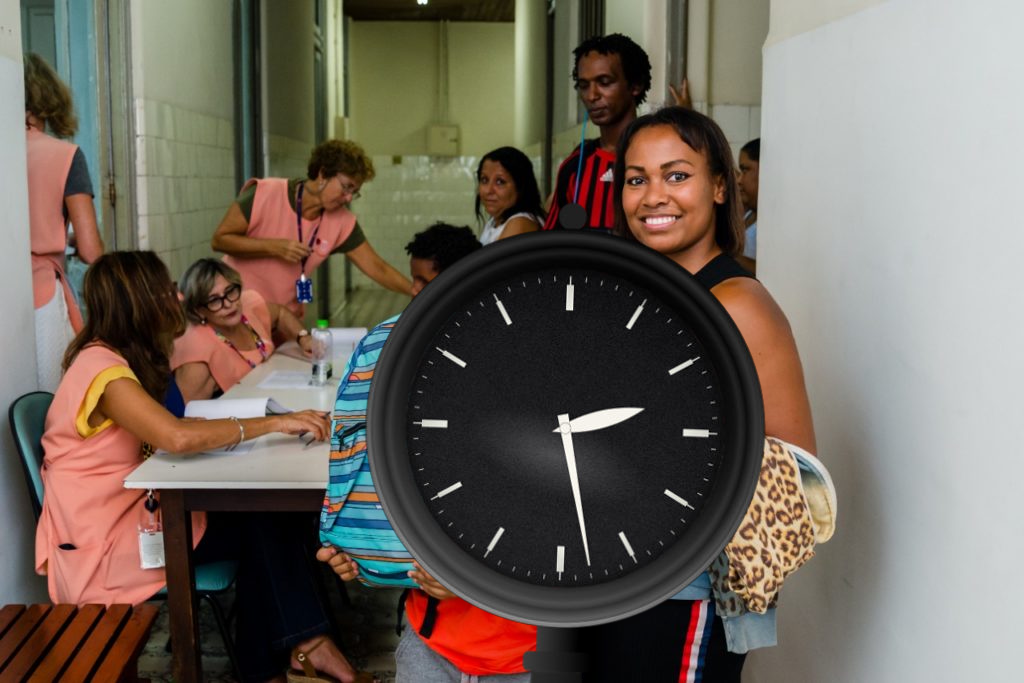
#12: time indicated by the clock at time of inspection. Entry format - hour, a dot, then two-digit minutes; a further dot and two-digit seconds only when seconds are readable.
2.28
